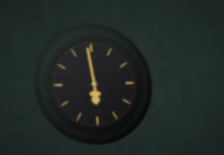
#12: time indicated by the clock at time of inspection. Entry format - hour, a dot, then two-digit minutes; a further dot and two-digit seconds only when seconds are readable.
5.59
